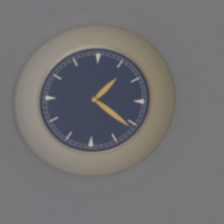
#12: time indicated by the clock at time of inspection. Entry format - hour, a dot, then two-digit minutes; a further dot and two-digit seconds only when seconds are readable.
1.21
